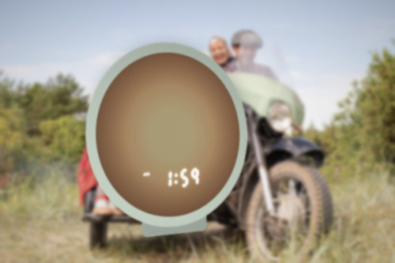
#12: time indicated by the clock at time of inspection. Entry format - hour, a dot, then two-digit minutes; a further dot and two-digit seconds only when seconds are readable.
1.59
